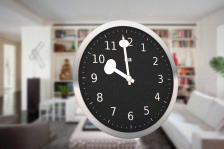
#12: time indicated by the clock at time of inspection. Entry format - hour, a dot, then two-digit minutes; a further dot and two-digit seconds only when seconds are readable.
9.59
